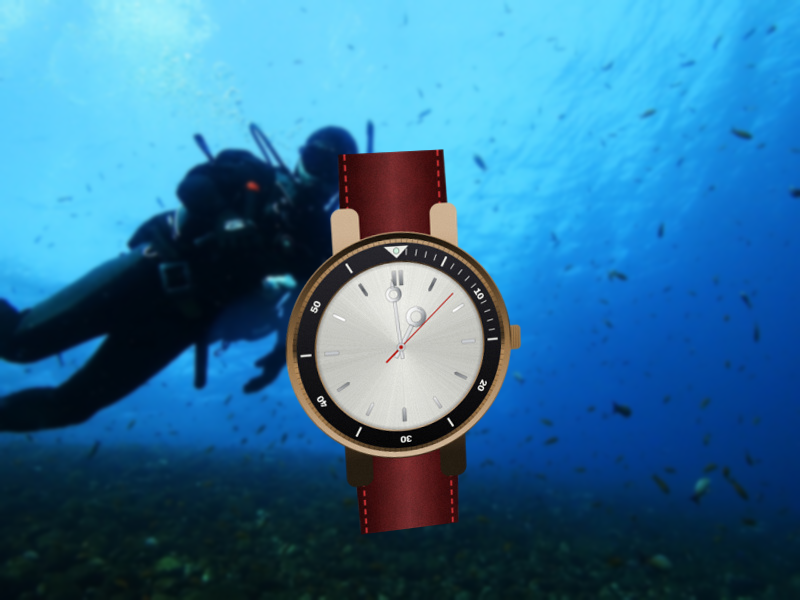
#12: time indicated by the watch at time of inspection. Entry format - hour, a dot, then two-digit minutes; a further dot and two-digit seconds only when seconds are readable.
12.59.08
